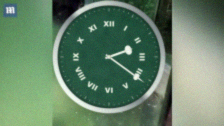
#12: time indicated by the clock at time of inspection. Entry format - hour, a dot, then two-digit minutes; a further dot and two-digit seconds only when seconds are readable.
2.21
